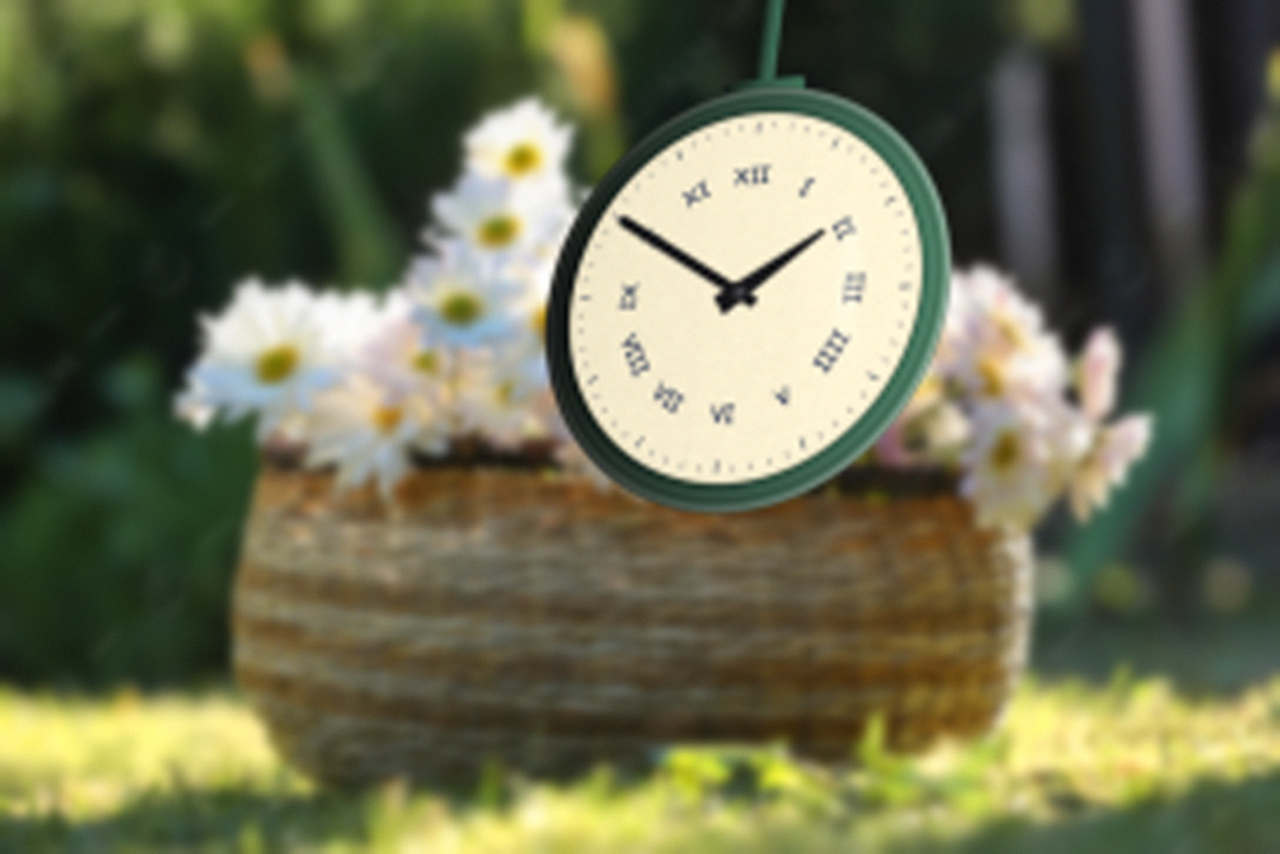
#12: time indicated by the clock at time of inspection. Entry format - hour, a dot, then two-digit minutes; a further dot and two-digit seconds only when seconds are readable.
1.50
